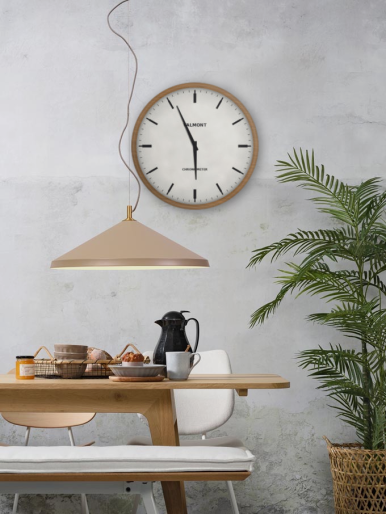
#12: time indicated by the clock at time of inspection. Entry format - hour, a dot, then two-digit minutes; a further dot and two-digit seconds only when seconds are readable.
5.56
